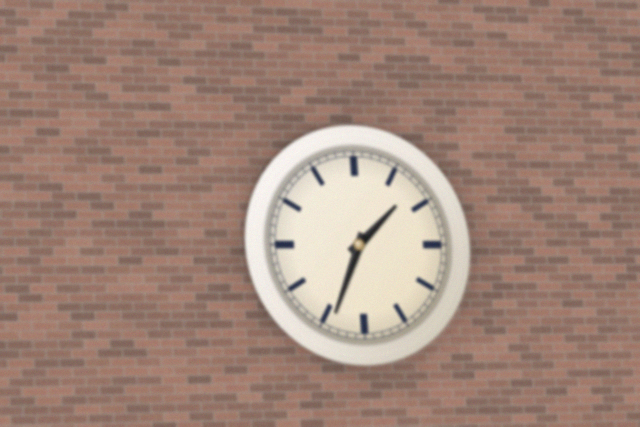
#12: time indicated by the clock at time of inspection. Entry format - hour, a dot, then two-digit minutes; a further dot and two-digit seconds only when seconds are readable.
1.34
